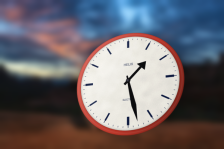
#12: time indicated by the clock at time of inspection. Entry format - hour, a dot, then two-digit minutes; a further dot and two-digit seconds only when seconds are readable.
1.28
